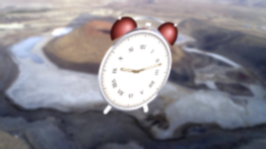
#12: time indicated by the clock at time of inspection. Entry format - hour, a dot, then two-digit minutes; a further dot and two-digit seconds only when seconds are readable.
9.12
